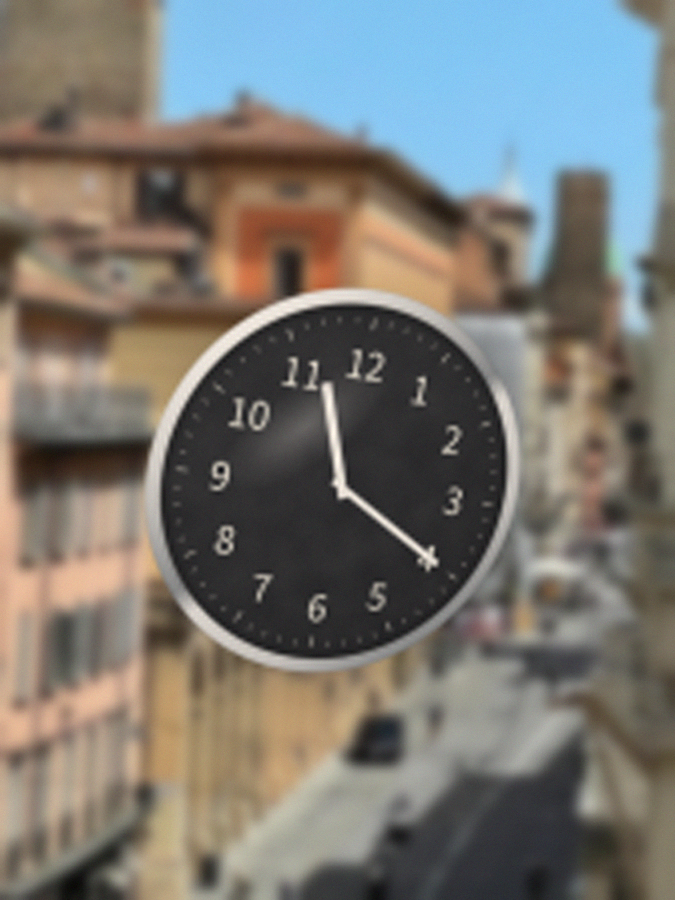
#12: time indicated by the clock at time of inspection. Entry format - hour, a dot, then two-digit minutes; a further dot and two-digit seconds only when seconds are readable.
11.20
